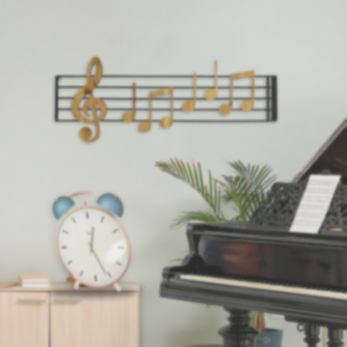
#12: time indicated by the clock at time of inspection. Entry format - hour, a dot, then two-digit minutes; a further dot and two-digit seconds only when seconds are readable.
12.26
